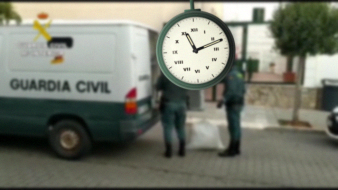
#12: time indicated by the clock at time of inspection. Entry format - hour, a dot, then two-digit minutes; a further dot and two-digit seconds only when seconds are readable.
11.12
